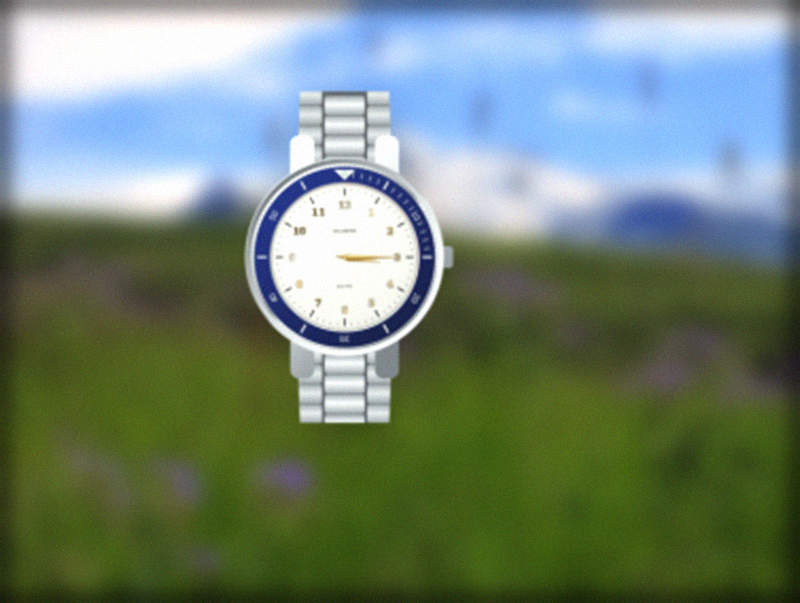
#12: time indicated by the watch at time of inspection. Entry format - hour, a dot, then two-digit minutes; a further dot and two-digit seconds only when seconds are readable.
3.15
